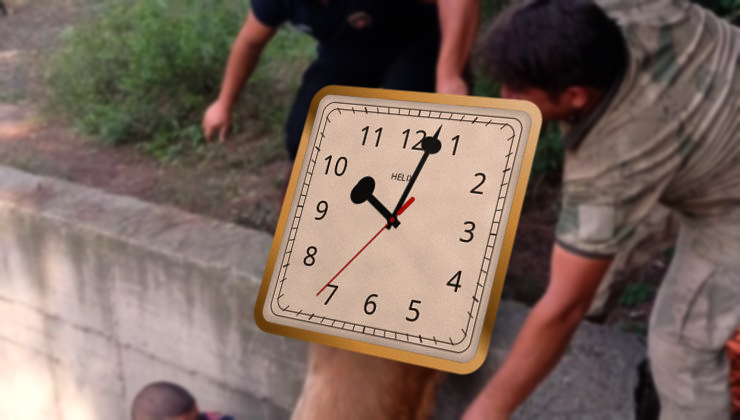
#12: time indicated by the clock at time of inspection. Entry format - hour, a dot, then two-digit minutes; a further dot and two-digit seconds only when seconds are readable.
10.02.36
